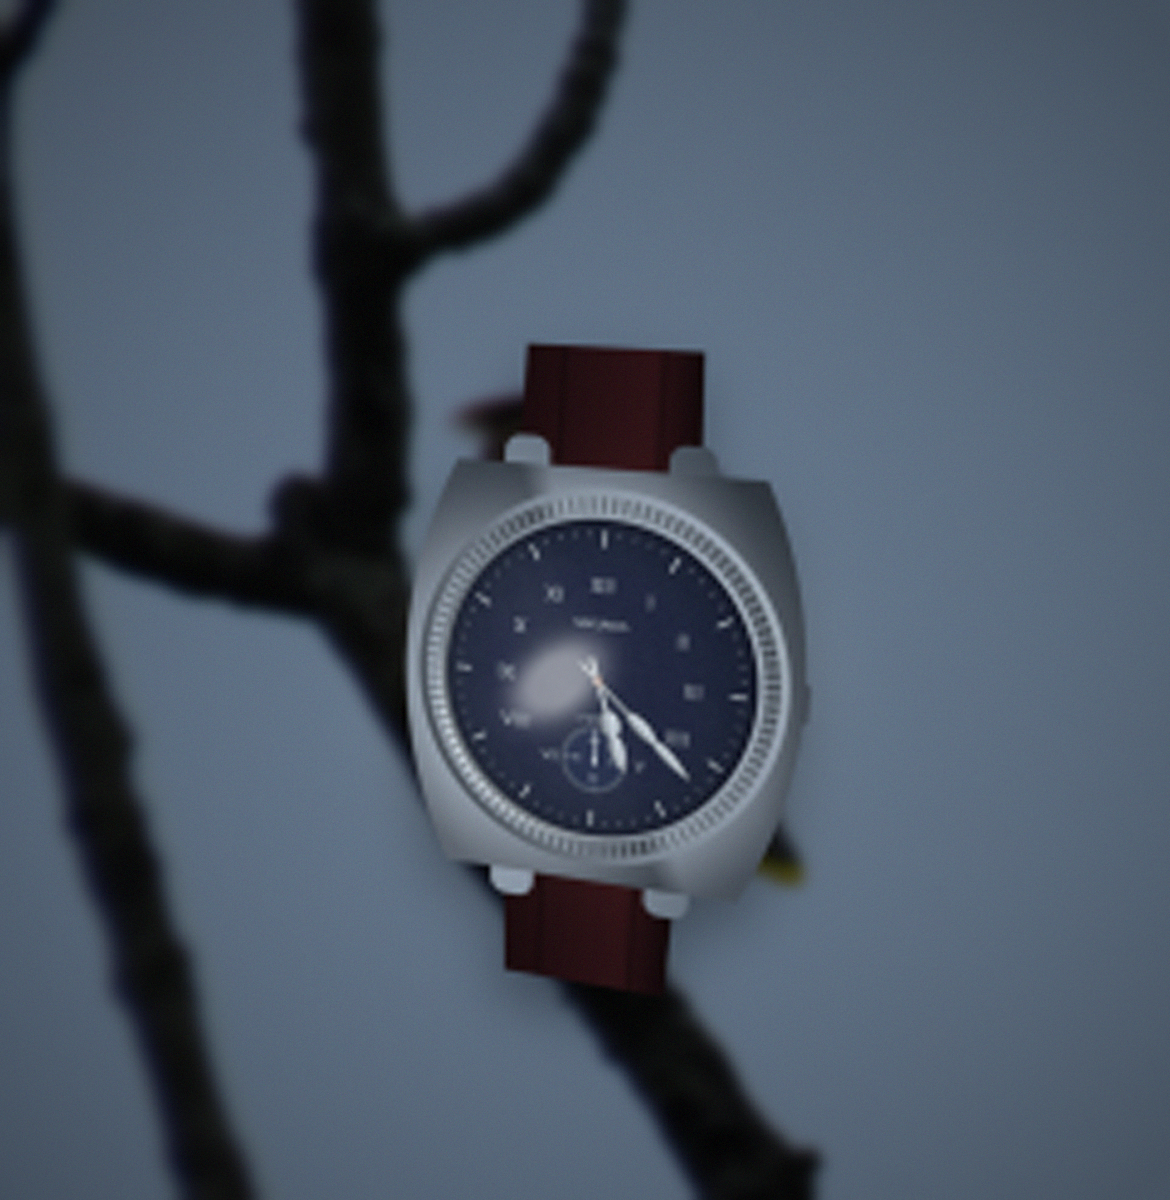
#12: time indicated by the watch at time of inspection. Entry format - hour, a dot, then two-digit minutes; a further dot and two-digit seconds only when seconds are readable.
5.22
